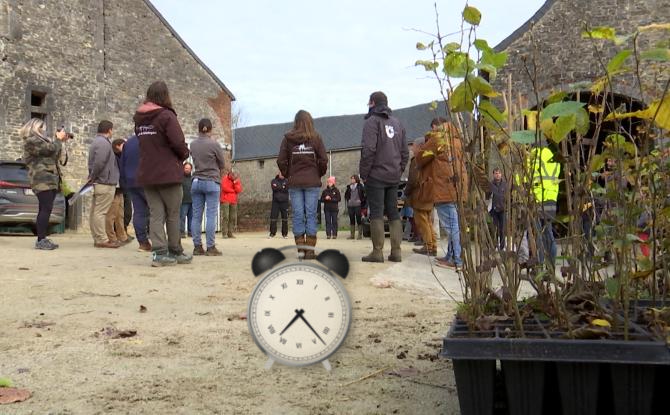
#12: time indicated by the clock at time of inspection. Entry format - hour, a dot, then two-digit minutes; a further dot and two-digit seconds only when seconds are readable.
7.23
